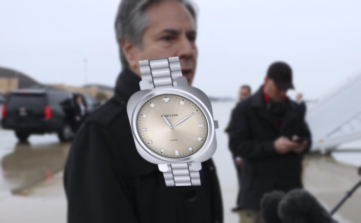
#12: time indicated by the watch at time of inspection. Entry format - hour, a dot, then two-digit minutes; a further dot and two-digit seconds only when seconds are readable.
11.10
